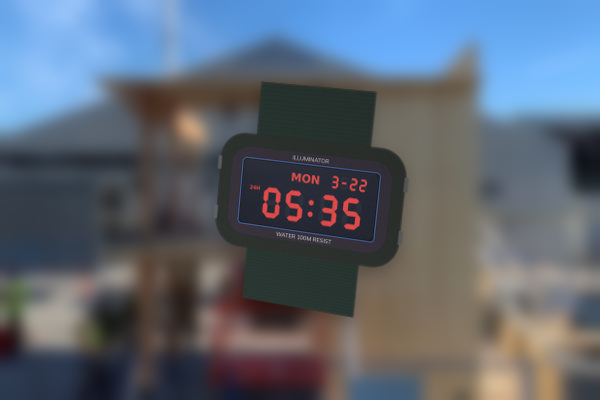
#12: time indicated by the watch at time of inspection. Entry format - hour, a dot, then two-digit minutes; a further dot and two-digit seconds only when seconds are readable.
5.35
